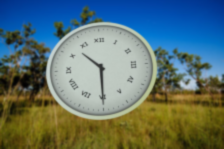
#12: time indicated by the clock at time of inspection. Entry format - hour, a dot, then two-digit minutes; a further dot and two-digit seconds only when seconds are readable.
10.30
